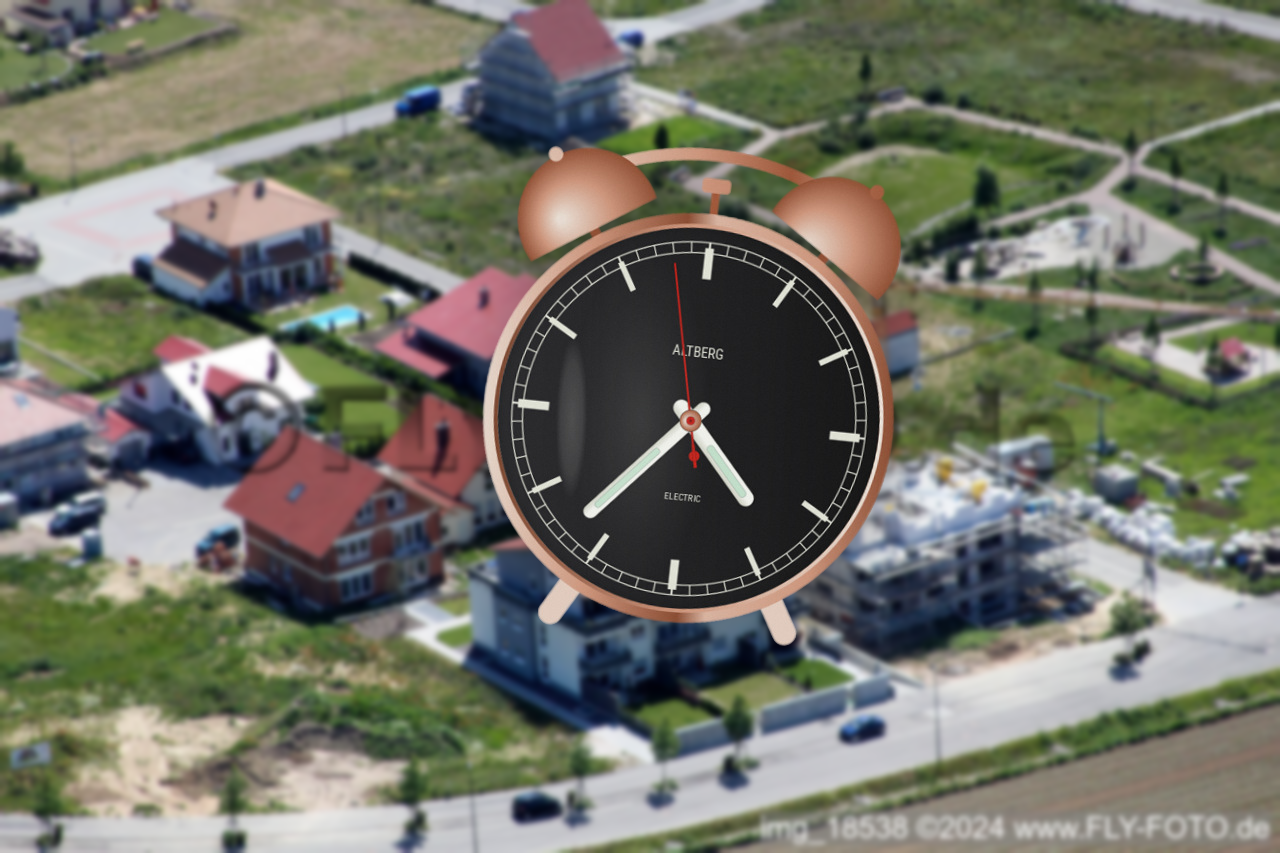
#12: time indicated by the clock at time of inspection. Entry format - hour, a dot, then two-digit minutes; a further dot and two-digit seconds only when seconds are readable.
4.36.58
